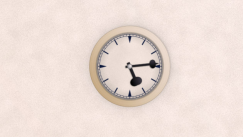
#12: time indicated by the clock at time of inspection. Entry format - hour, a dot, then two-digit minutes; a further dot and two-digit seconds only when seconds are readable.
5.14
